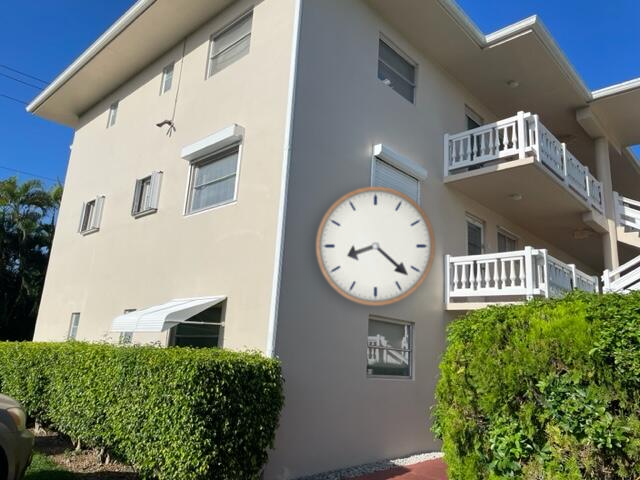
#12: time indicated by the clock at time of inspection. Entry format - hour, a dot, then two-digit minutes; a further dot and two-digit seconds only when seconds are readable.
8.22
